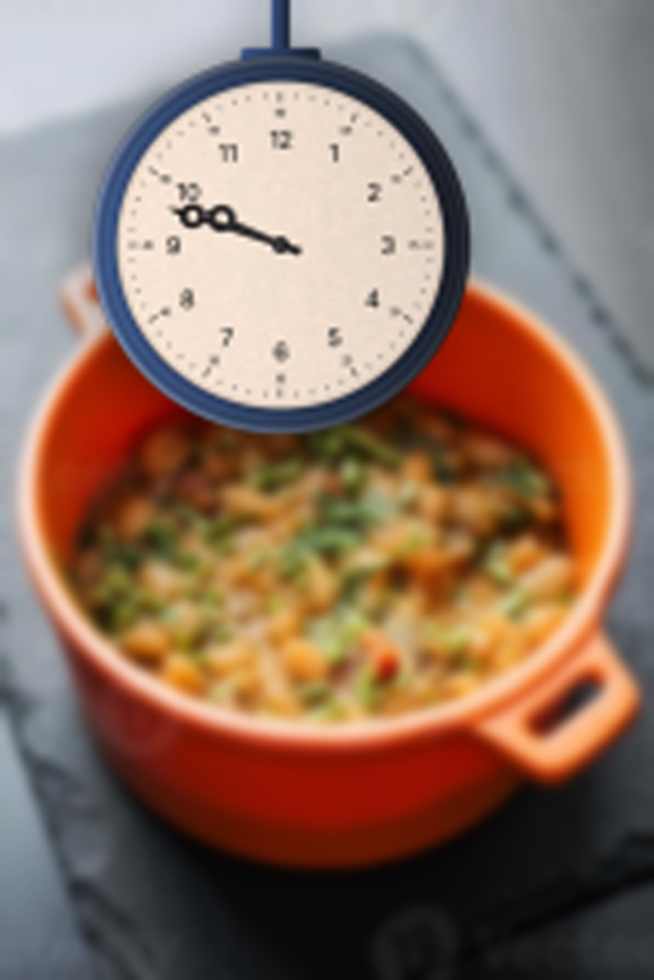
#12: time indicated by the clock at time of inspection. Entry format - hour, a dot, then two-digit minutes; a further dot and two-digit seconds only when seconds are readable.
9.48
